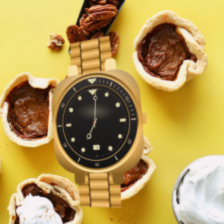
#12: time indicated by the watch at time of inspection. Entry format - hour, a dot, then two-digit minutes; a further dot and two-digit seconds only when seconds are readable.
7.01
